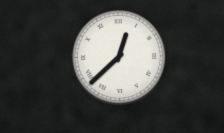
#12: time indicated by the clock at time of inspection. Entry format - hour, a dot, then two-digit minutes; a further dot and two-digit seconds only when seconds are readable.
12.38
